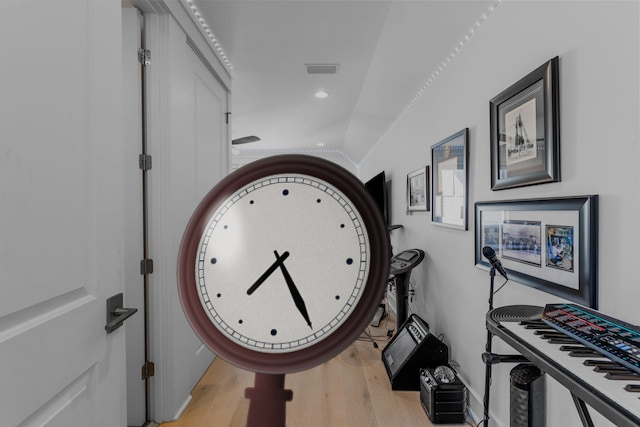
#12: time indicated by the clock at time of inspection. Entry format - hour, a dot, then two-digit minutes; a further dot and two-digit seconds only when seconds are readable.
7.25
